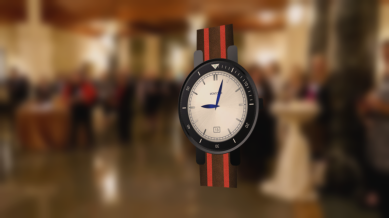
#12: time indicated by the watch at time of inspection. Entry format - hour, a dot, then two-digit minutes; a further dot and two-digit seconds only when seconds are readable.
9.03
